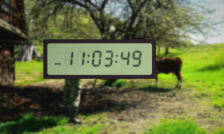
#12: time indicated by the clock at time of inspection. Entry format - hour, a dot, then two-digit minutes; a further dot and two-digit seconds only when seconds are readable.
11.03.49
